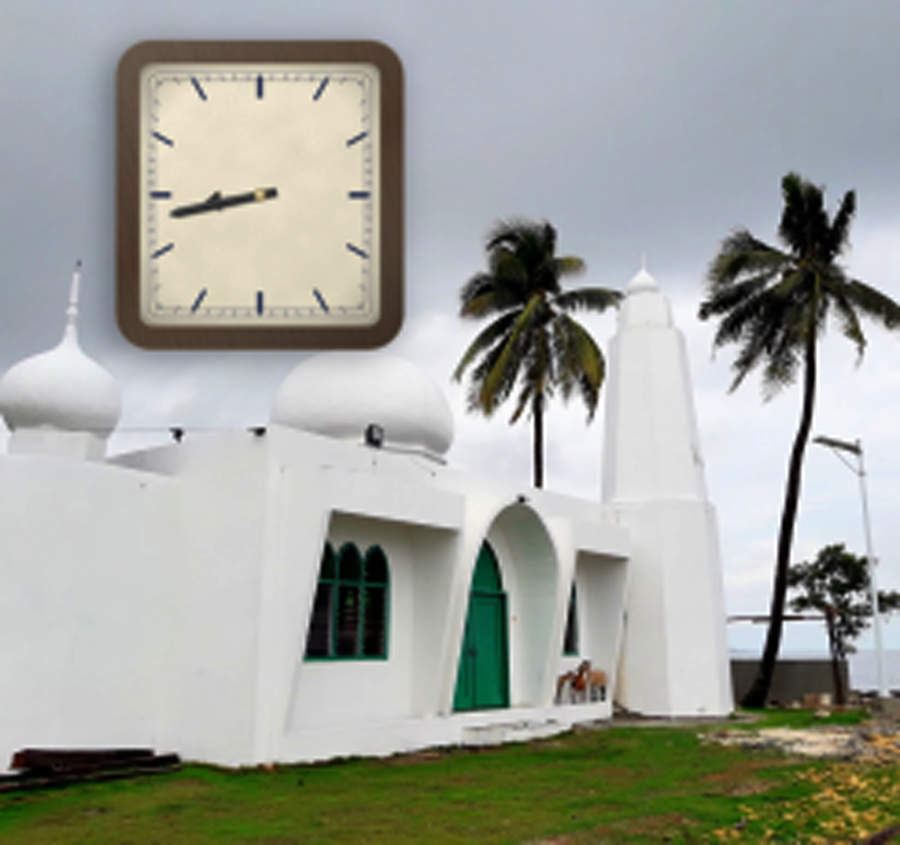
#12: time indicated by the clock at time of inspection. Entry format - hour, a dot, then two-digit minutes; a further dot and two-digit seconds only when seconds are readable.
8.43
